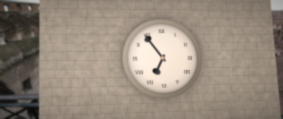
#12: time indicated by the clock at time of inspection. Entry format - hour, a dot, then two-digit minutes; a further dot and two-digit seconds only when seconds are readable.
6.54
